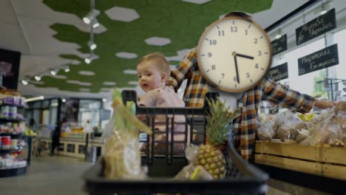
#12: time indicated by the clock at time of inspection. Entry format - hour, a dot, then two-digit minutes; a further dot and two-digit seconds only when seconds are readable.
3.29
